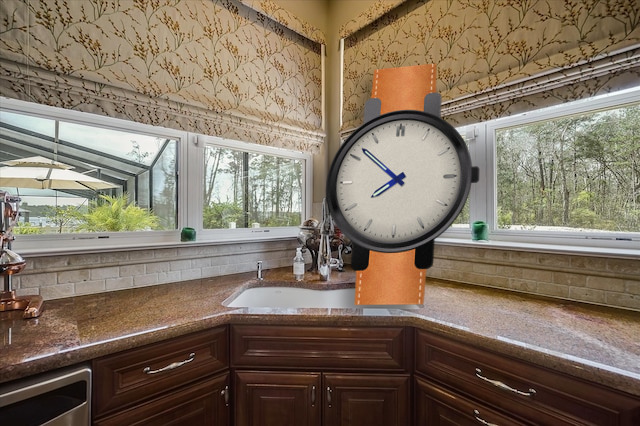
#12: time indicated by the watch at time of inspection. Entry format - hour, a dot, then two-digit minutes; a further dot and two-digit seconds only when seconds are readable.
7.52
